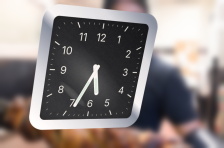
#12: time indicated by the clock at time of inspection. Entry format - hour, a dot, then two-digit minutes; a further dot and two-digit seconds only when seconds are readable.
5.34
